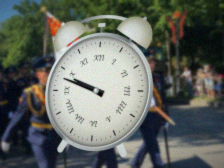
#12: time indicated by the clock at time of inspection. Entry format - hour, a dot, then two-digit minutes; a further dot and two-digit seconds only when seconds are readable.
9.48
